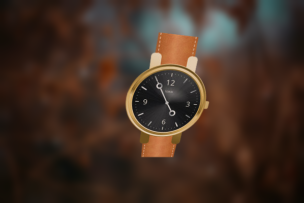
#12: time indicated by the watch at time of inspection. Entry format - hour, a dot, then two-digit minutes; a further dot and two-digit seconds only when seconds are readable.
4.55
